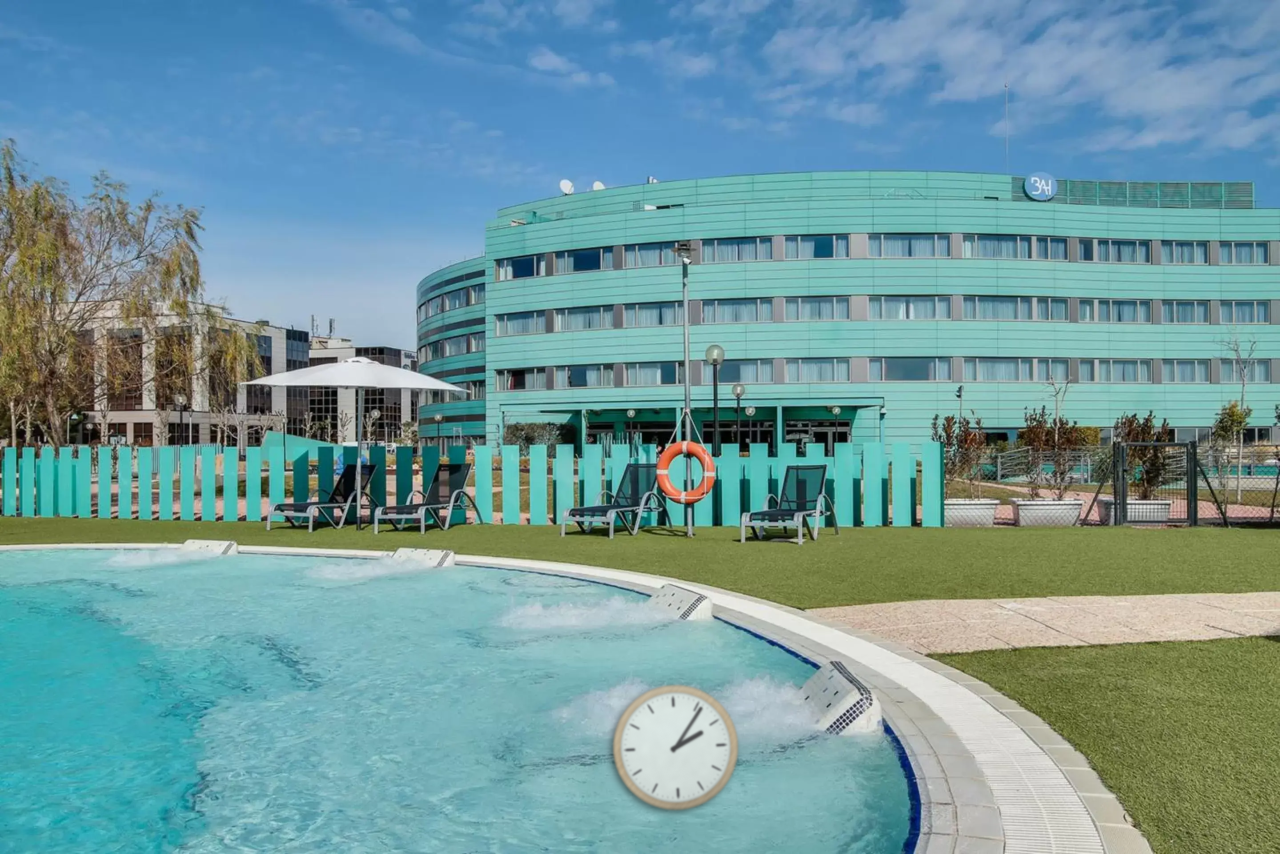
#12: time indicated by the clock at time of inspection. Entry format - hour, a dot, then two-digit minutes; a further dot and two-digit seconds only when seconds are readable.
2.06
